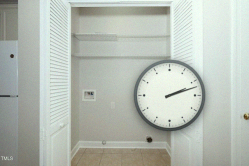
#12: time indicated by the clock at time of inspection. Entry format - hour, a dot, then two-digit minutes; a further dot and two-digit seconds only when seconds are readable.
2.12
